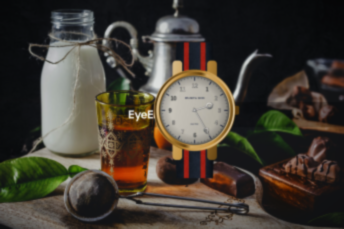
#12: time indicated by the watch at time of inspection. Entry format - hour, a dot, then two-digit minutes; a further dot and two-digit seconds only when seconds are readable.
2.25
